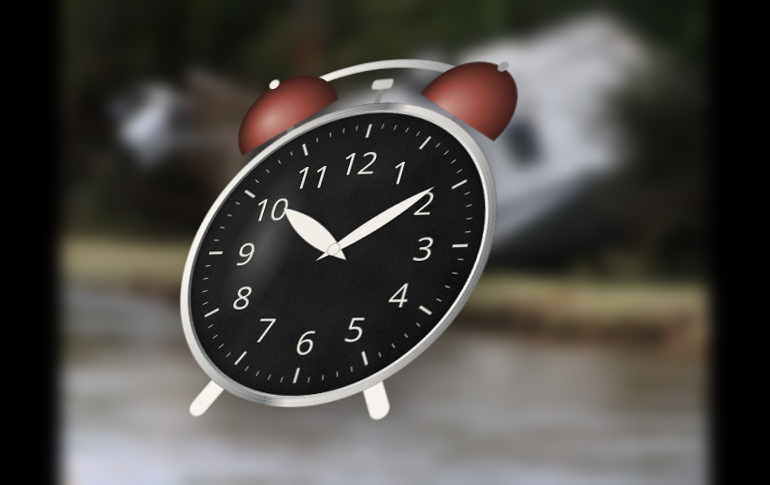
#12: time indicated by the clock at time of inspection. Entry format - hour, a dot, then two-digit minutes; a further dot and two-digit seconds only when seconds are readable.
10.09
